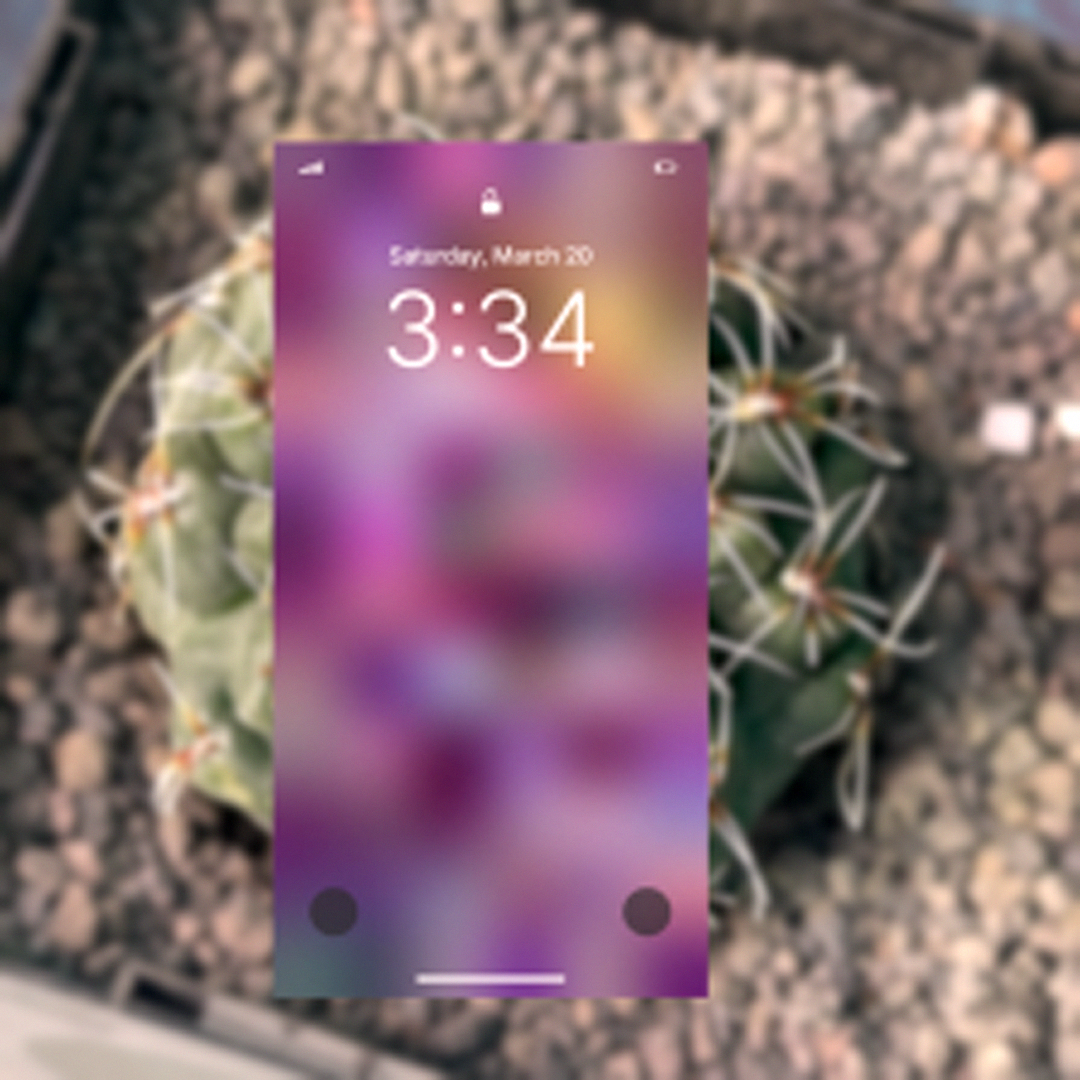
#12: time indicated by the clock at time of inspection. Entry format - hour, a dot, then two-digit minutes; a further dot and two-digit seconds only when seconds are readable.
3.34
